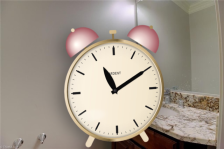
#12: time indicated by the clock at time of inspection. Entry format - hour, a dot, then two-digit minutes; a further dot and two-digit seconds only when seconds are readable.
11.10
